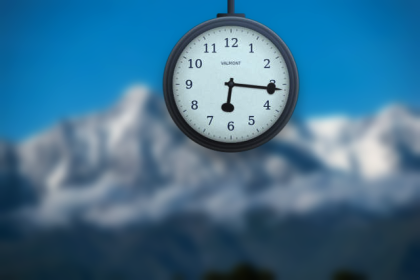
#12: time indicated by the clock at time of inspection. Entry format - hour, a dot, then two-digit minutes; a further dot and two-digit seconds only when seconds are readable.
6.16
